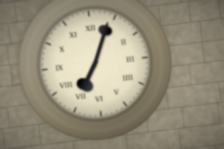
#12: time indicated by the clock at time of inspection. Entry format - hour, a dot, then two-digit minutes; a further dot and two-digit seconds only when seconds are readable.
7.04
